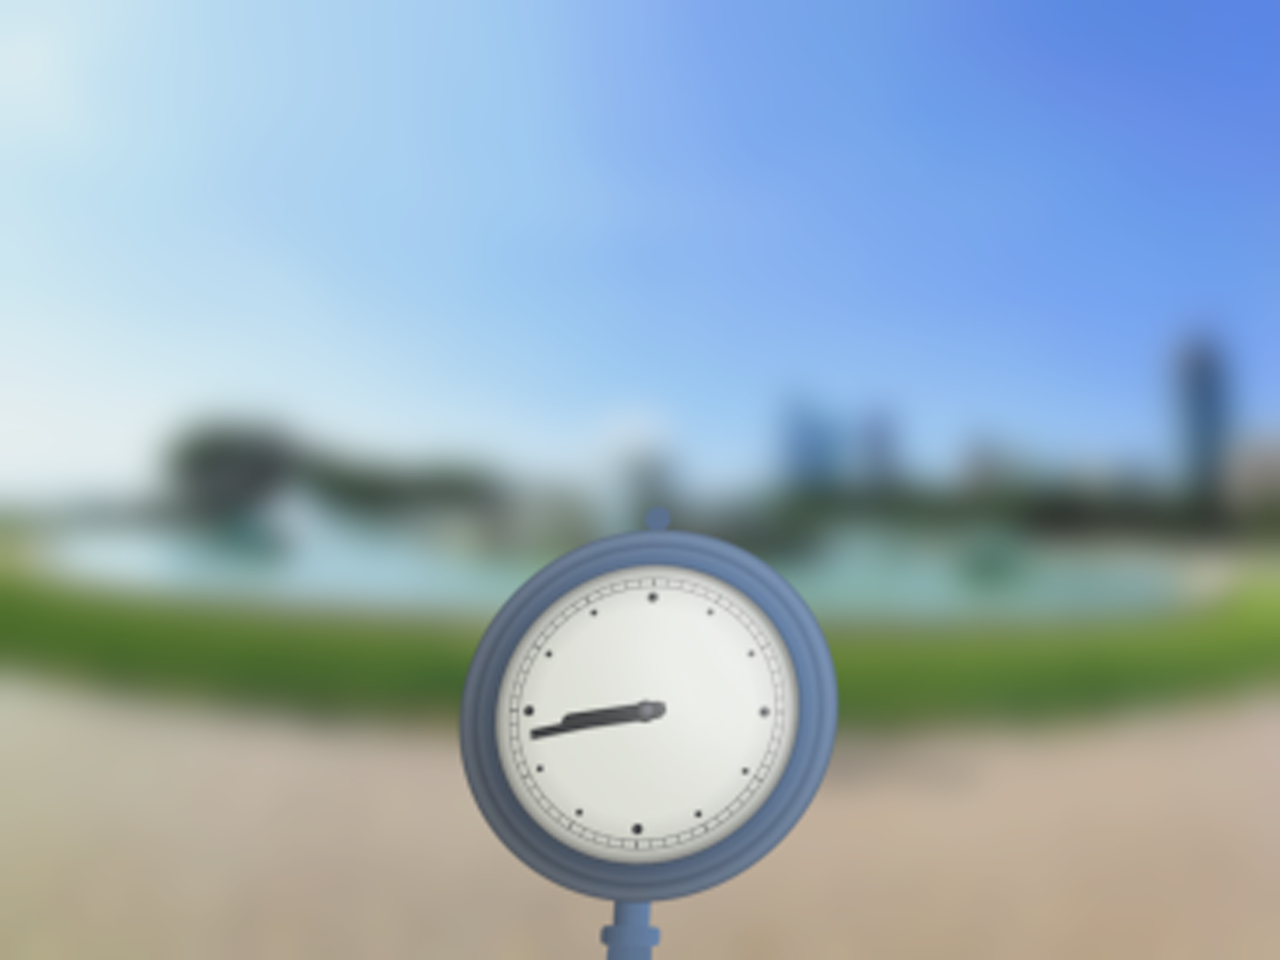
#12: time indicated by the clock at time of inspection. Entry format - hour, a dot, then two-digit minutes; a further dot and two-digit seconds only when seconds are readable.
8.43
